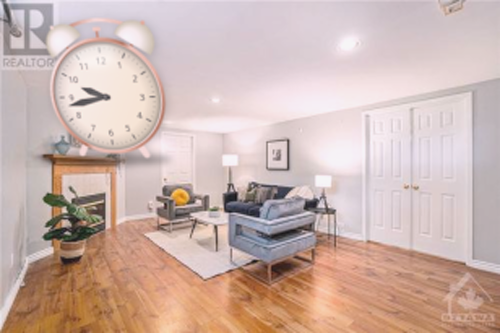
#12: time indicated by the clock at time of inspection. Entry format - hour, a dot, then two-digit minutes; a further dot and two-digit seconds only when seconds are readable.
9.43
